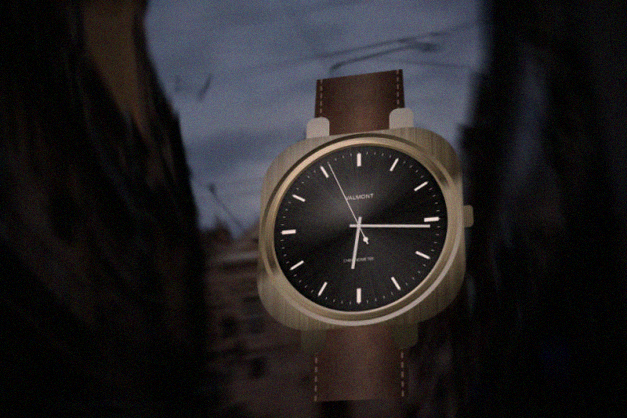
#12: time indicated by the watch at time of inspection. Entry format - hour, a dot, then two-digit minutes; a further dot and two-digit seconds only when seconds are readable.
6.15.56
